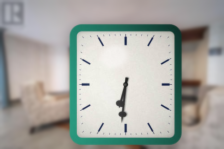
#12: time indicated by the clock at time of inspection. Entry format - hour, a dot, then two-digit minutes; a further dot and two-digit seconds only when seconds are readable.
6.31
